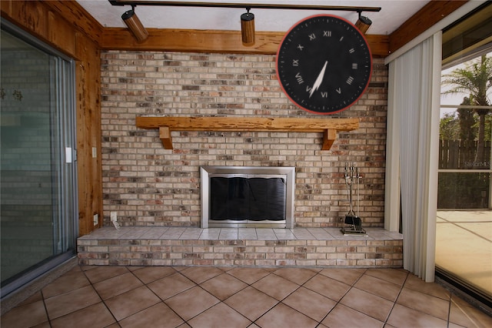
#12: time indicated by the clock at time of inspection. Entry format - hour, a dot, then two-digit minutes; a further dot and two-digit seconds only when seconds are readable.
6.34
